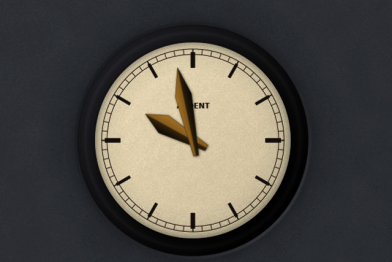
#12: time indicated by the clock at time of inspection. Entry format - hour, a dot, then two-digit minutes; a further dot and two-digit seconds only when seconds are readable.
9.58
